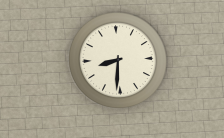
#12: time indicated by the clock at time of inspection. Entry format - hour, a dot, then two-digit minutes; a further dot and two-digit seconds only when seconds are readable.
8.31
